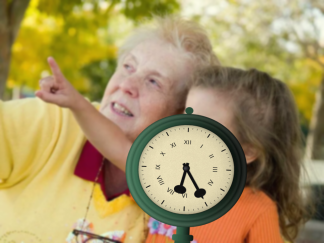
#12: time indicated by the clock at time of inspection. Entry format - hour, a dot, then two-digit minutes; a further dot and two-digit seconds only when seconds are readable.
6.25
